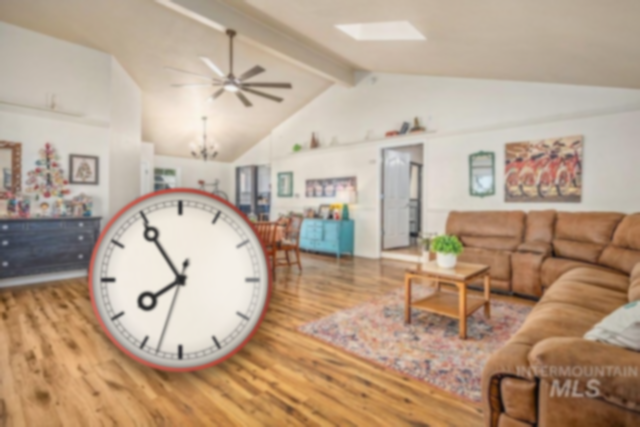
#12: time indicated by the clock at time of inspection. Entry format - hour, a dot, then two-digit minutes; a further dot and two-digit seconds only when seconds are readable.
7.54.33
